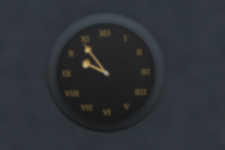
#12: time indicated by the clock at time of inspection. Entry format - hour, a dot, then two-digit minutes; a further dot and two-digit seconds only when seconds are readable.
9.54
